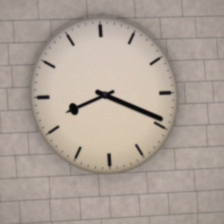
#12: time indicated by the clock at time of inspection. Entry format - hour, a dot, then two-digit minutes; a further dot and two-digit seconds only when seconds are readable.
8.19
